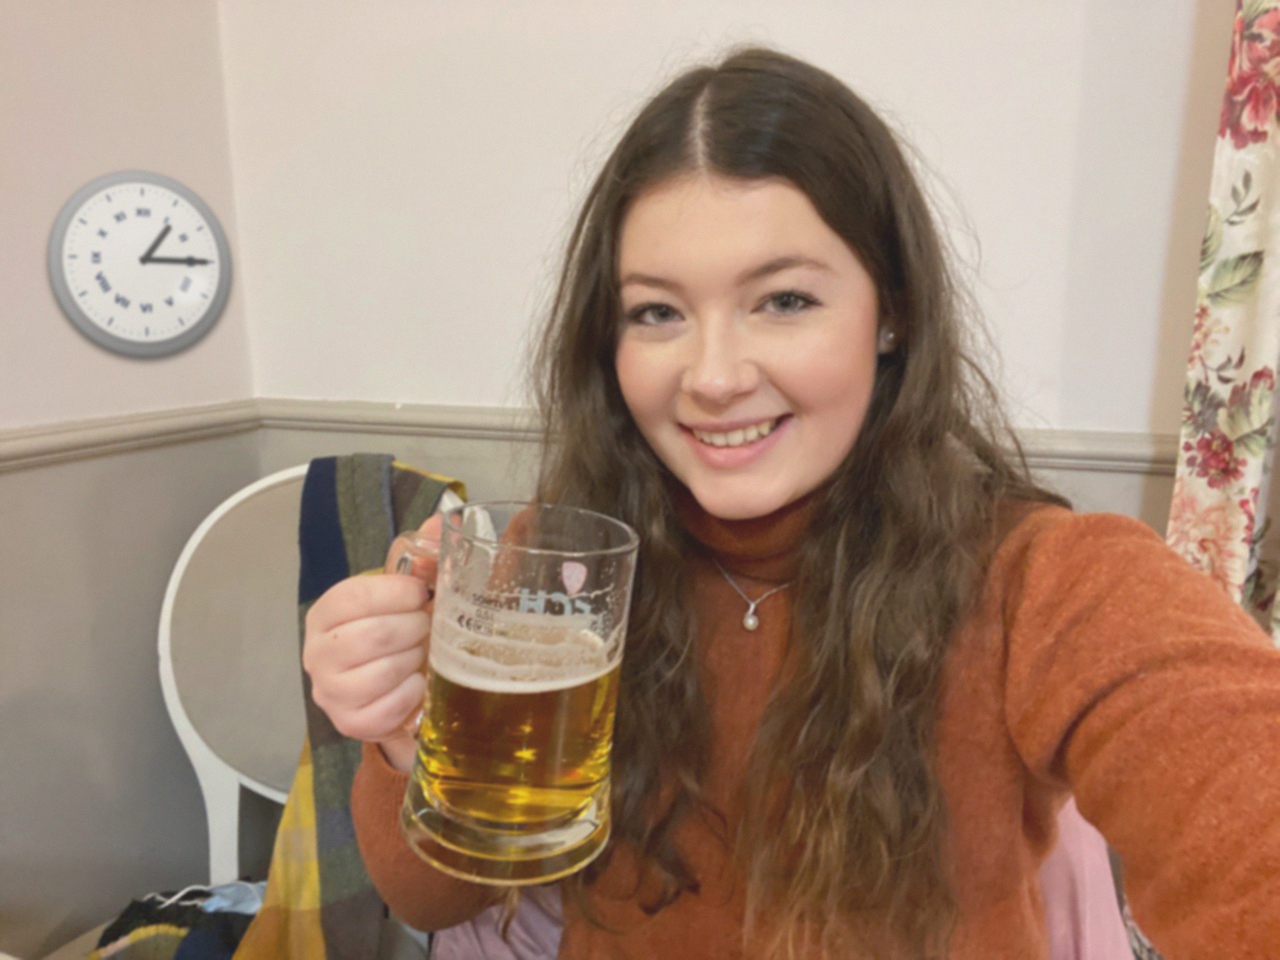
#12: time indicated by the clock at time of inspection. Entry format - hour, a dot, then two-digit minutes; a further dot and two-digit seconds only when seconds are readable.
1.15
